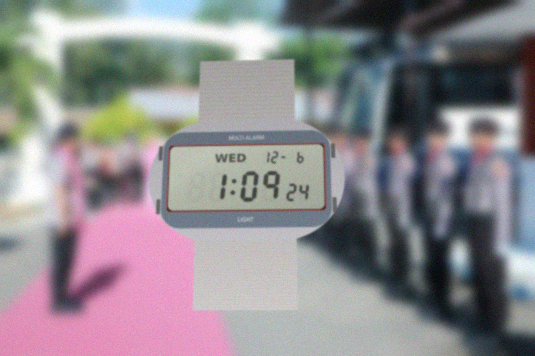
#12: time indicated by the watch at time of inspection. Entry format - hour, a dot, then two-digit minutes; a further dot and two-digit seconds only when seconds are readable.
1.09.24
